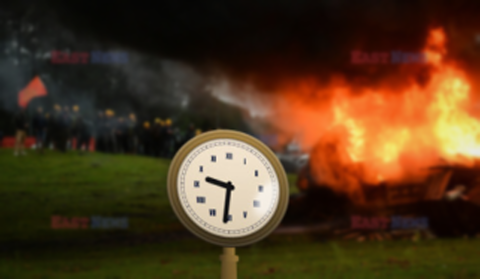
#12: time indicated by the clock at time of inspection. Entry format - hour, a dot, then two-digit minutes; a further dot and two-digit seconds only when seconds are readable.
9.31
